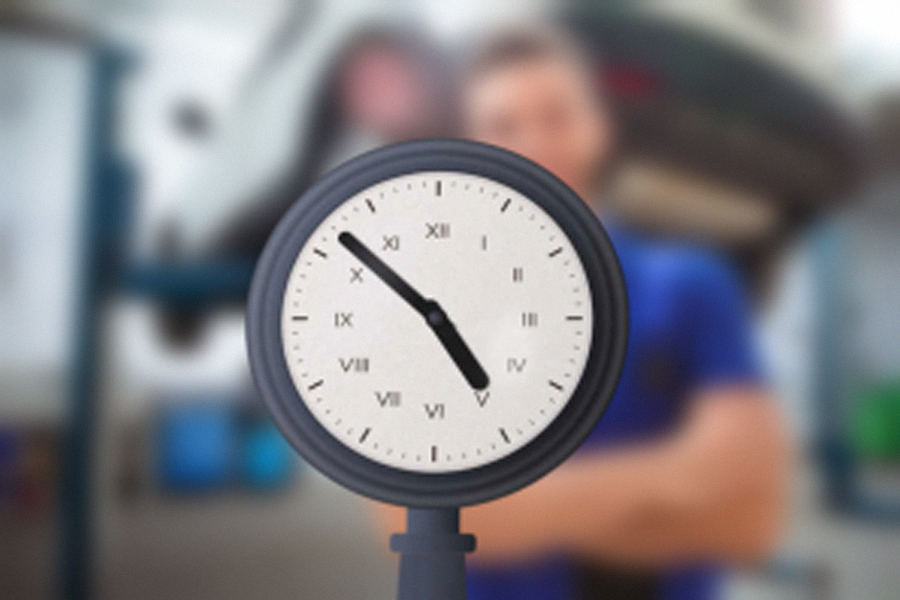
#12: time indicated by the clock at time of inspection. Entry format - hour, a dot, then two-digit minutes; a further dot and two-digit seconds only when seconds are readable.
4.52
